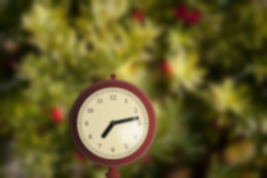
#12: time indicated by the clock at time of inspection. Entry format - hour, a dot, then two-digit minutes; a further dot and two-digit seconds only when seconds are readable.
7.13
